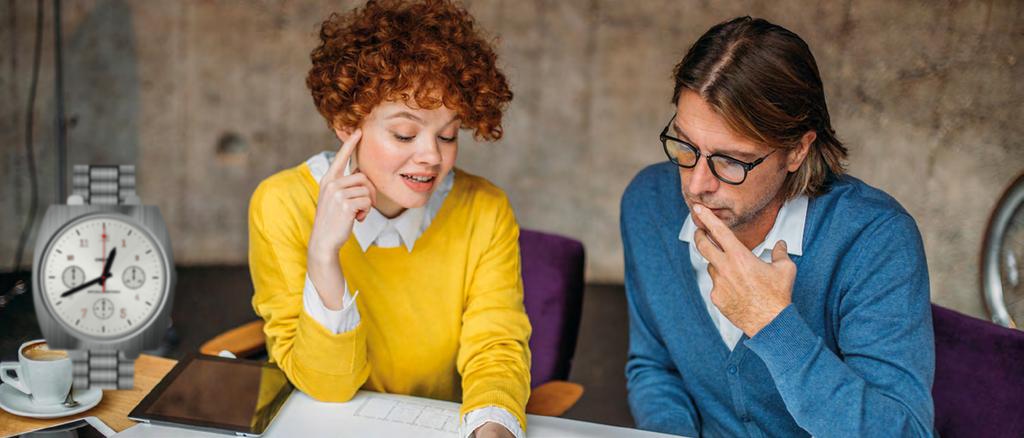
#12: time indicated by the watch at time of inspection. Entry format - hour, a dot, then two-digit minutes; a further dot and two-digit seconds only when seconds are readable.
12.41
